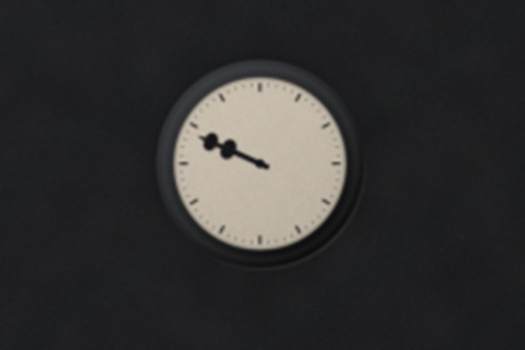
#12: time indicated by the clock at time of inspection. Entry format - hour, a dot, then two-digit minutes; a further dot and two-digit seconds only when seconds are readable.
9.49
